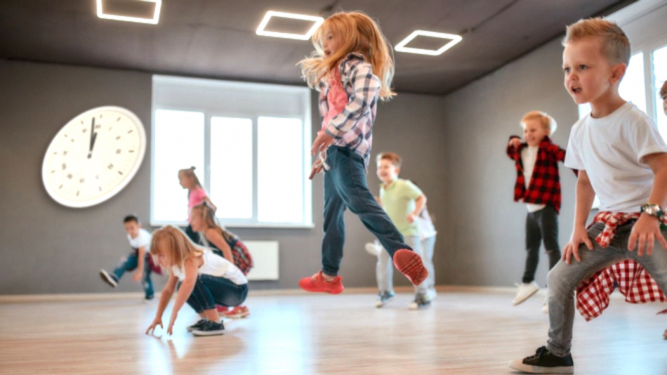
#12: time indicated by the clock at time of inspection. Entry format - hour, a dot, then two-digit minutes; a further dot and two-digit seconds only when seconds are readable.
11.58
